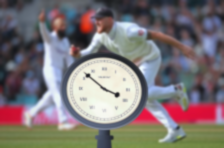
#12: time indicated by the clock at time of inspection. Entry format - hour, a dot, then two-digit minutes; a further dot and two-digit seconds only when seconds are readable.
3.52
